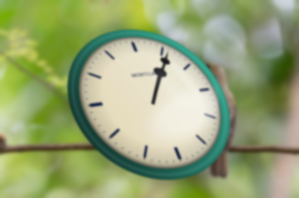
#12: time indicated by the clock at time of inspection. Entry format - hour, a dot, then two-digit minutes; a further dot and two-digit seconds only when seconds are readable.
1.06
